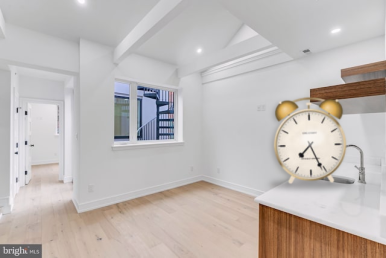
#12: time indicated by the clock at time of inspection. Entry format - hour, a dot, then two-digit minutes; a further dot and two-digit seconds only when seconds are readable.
7.26
